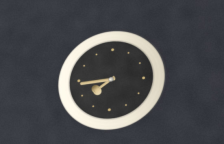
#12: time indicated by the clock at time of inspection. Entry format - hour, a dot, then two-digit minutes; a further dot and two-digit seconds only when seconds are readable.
7.44
